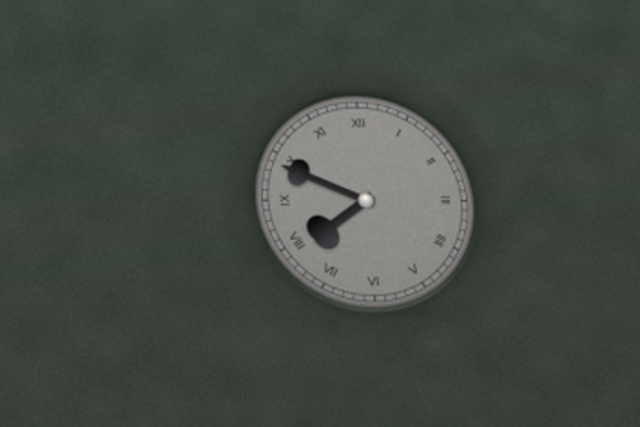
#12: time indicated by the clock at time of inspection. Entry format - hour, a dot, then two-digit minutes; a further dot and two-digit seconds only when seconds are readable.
7.49
